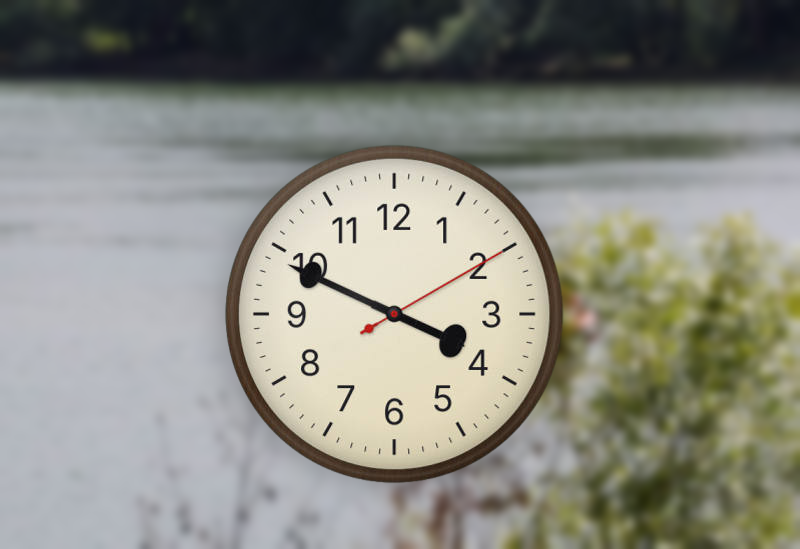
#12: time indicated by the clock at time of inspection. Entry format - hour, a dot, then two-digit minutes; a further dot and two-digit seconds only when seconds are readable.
3.49.10
